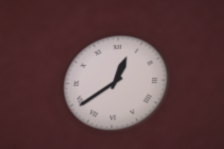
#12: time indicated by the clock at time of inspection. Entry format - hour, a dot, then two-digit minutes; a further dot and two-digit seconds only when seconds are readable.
12.39
